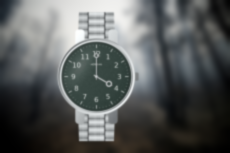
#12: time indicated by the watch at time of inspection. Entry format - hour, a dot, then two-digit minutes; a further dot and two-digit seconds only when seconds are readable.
4.00
